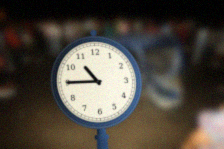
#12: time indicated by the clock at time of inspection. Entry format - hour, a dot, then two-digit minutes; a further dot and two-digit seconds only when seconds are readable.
10.45
